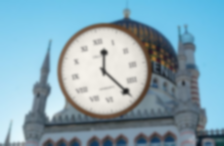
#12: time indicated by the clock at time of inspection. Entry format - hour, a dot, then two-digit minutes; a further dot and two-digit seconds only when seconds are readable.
12.24
